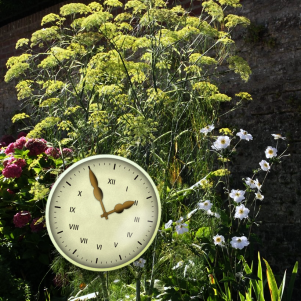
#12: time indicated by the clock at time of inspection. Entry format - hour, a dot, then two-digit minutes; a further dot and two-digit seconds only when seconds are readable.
1.55
